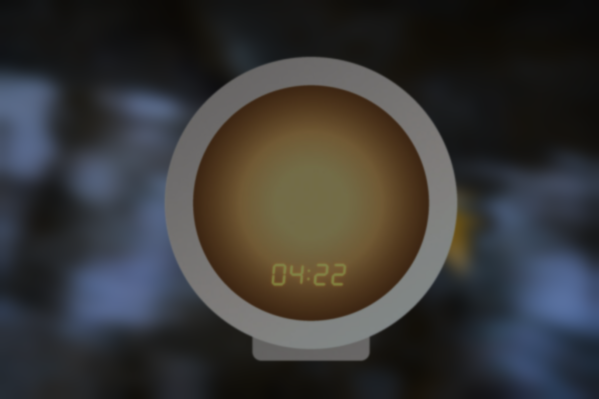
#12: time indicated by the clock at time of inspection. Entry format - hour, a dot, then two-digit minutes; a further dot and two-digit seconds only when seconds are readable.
4.22
